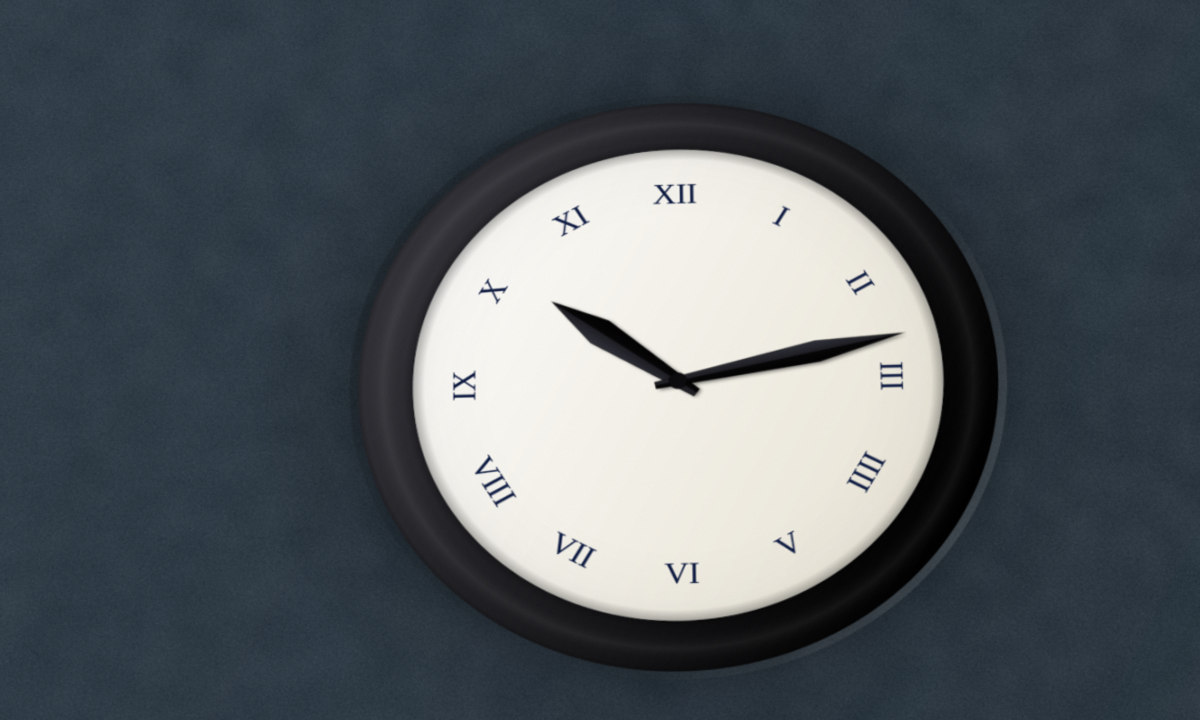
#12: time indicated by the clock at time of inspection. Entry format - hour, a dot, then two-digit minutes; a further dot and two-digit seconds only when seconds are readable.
10.13
